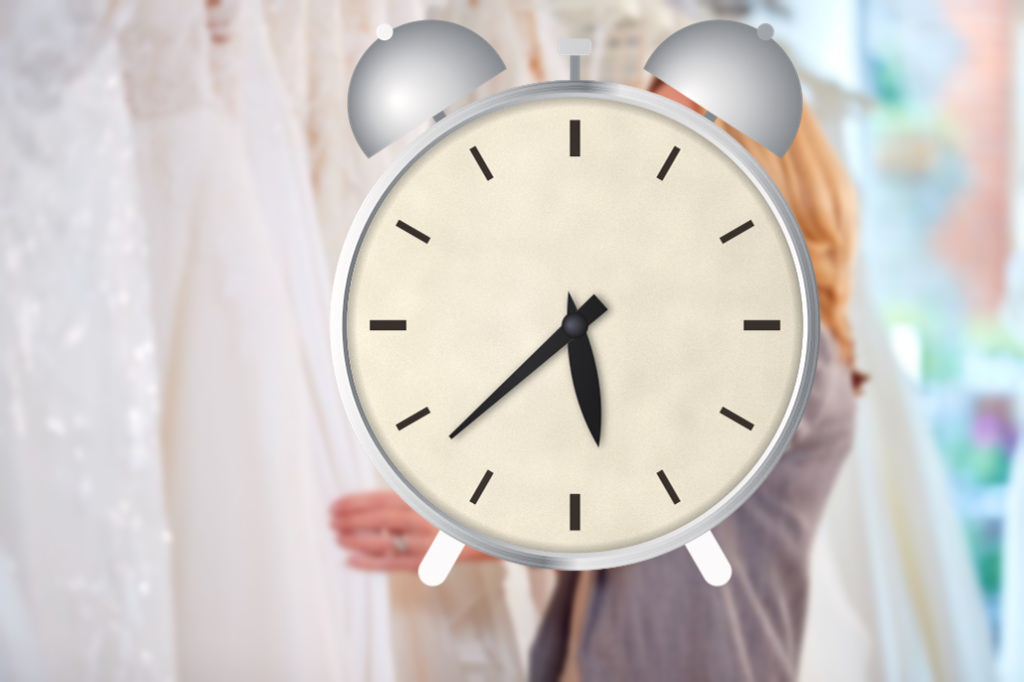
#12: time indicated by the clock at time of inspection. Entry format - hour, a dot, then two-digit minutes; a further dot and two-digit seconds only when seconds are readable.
5.38
